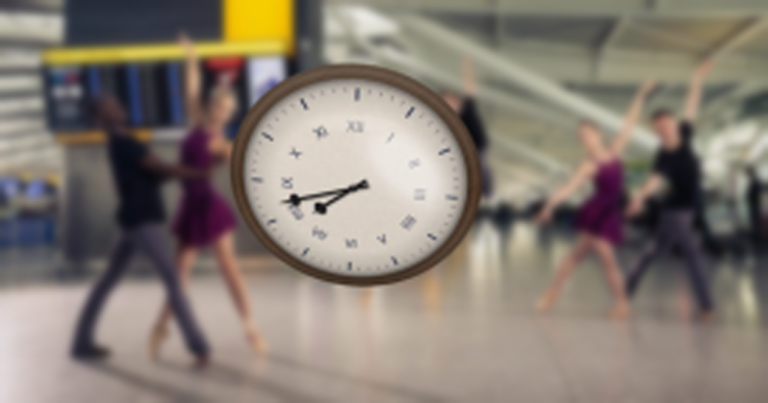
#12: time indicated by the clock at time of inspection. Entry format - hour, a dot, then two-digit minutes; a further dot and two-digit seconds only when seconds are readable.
7.42
